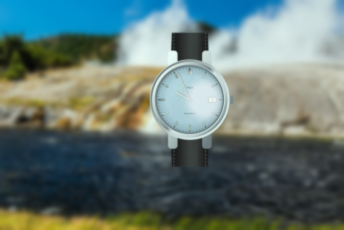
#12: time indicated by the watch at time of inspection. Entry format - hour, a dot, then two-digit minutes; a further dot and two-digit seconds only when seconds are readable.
9.56
